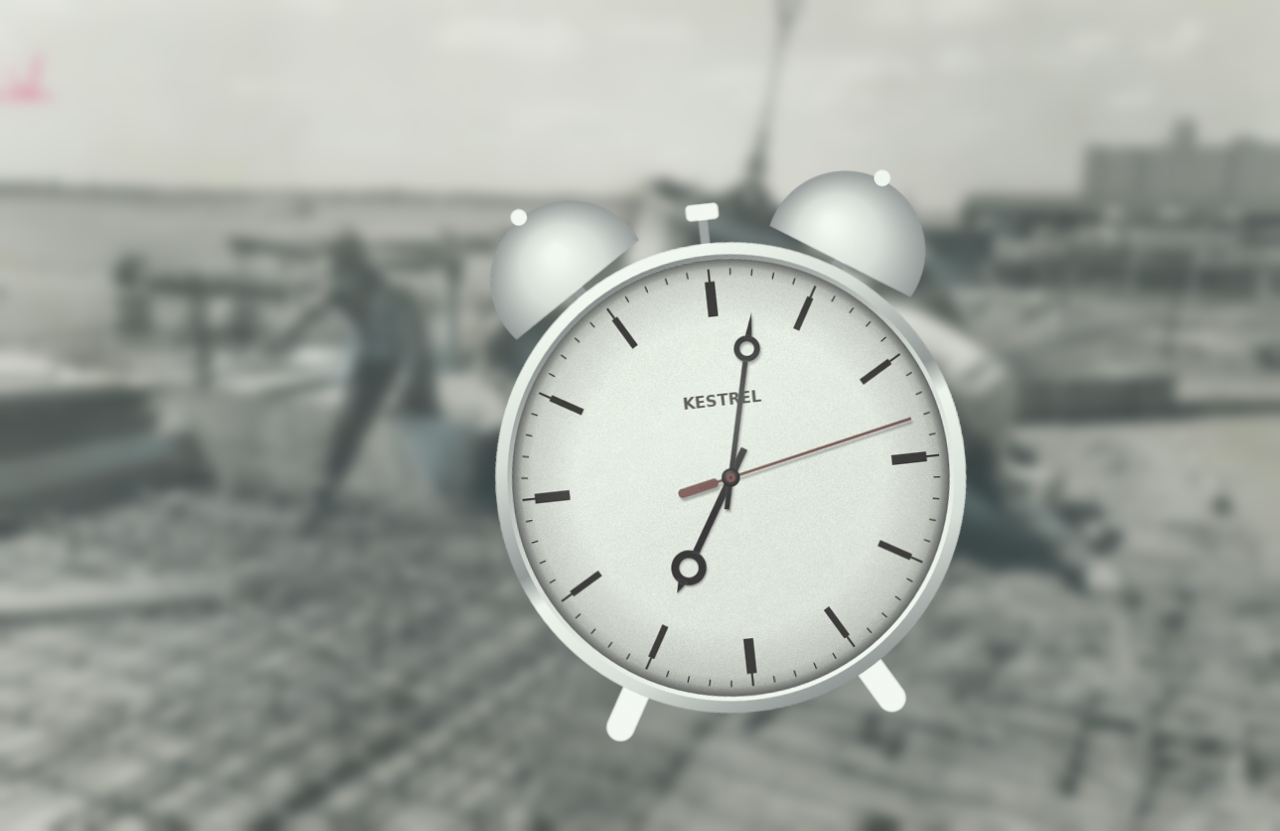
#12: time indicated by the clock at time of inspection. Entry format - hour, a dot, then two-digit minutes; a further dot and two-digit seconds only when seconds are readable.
7.02.13
